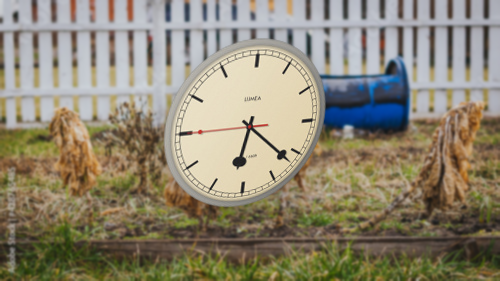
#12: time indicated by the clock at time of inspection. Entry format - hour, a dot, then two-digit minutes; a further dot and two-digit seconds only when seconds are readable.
6.21.45
